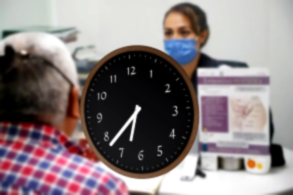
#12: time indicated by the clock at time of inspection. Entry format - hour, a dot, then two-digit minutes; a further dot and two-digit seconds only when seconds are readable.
6.38
